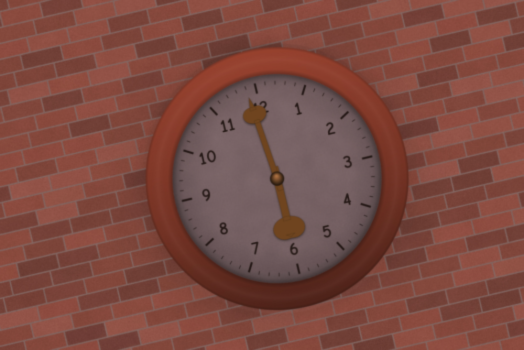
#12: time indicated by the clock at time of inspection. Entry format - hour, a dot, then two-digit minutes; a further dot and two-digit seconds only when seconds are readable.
5.59
